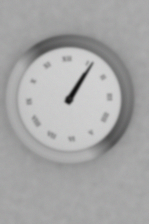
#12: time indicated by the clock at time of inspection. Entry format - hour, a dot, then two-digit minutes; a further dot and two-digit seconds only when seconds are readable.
1.06
